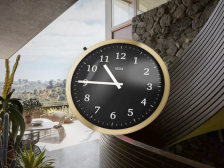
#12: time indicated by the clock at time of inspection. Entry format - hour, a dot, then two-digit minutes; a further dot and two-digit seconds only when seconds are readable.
10.45
